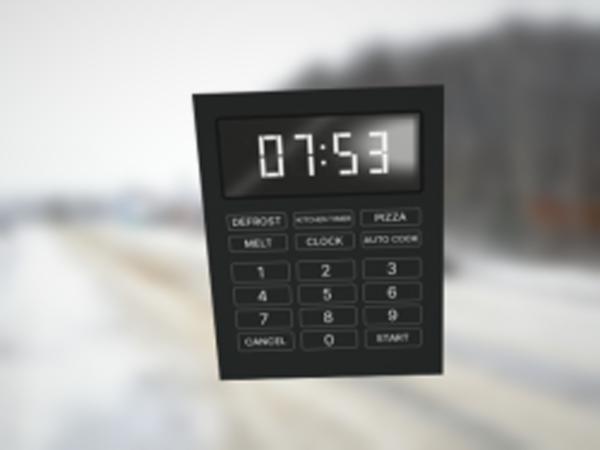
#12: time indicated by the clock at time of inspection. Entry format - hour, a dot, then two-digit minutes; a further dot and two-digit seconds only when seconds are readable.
7.53
